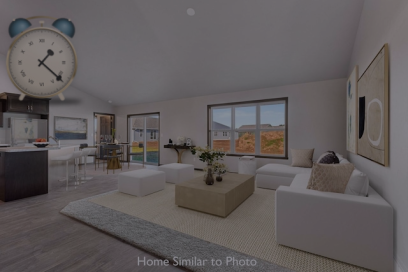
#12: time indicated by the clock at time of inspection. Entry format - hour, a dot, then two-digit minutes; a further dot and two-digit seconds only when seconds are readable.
1.22
